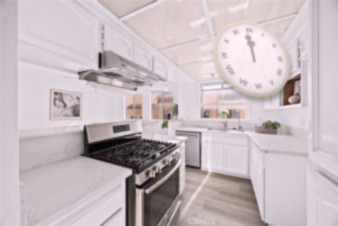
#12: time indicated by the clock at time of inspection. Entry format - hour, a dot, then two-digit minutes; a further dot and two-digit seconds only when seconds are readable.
11.59
